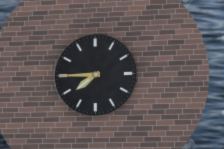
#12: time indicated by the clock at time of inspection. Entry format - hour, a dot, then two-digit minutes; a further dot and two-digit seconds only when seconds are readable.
7.45
